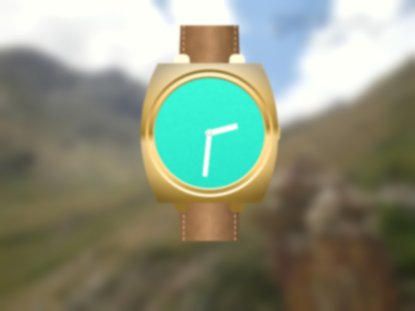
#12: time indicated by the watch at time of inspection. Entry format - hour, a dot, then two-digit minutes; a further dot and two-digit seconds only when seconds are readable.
2.31
